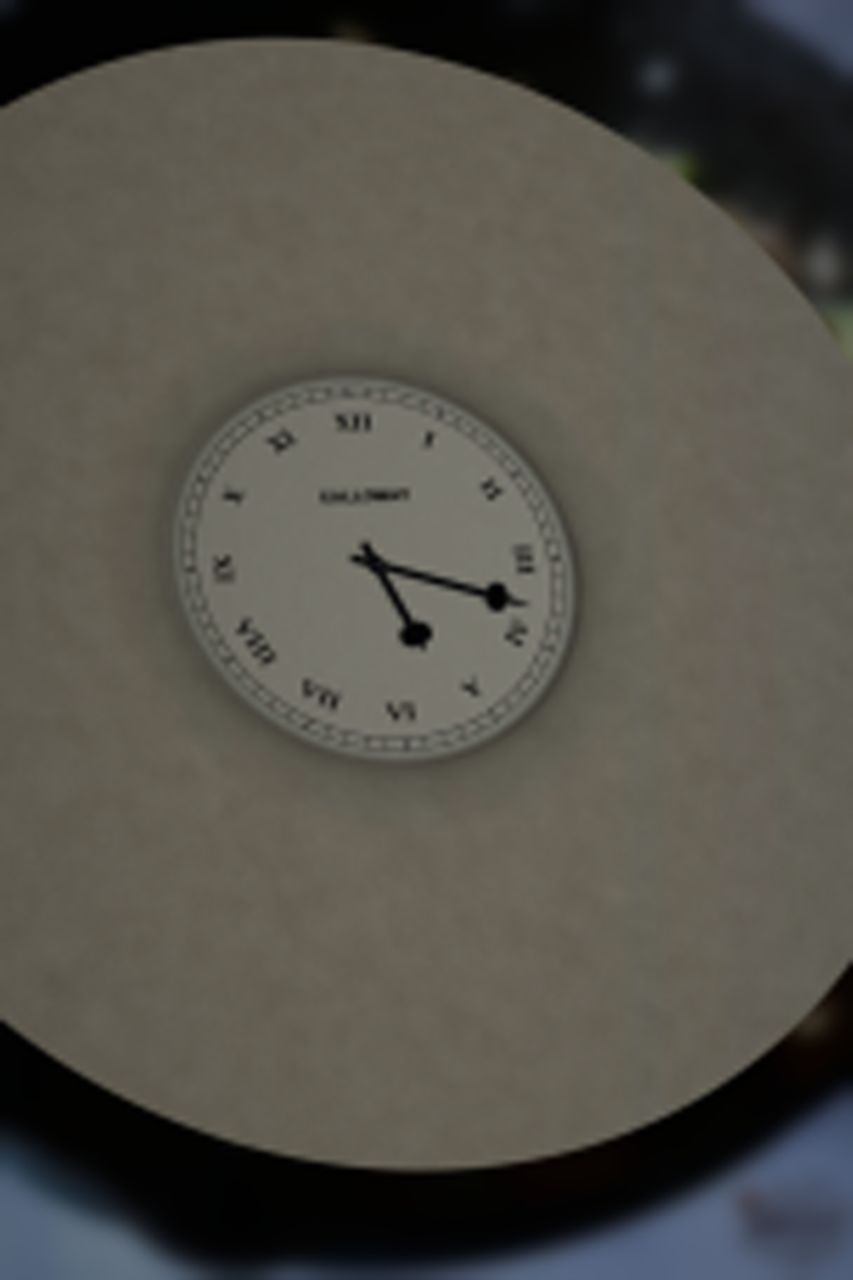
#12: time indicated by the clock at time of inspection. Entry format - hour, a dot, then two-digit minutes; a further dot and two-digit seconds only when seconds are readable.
5.18
